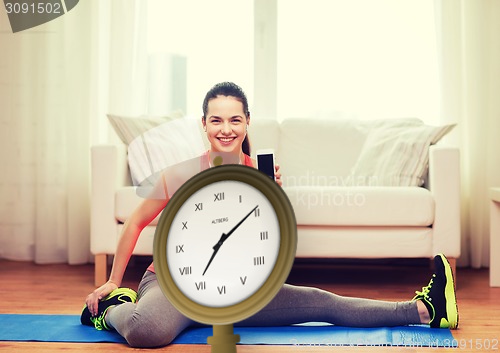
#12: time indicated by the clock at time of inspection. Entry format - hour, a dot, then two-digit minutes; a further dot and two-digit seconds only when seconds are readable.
7.09
